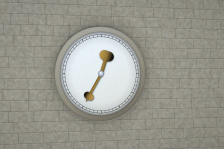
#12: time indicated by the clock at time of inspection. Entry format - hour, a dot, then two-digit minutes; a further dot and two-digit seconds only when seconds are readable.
12.35
